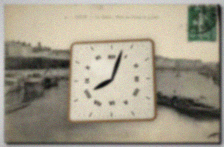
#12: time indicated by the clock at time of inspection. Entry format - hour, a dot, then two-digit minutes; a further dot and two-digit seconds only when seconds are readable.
8.03
